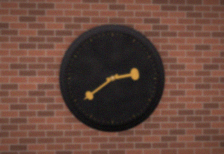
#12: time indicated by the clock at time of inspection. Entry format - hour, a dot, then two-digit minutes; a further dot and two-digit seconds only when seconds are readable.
2.39
